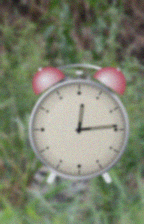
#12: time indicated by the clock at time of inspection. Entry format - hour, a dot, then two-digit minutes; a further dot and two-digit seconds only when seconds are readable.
12.14
